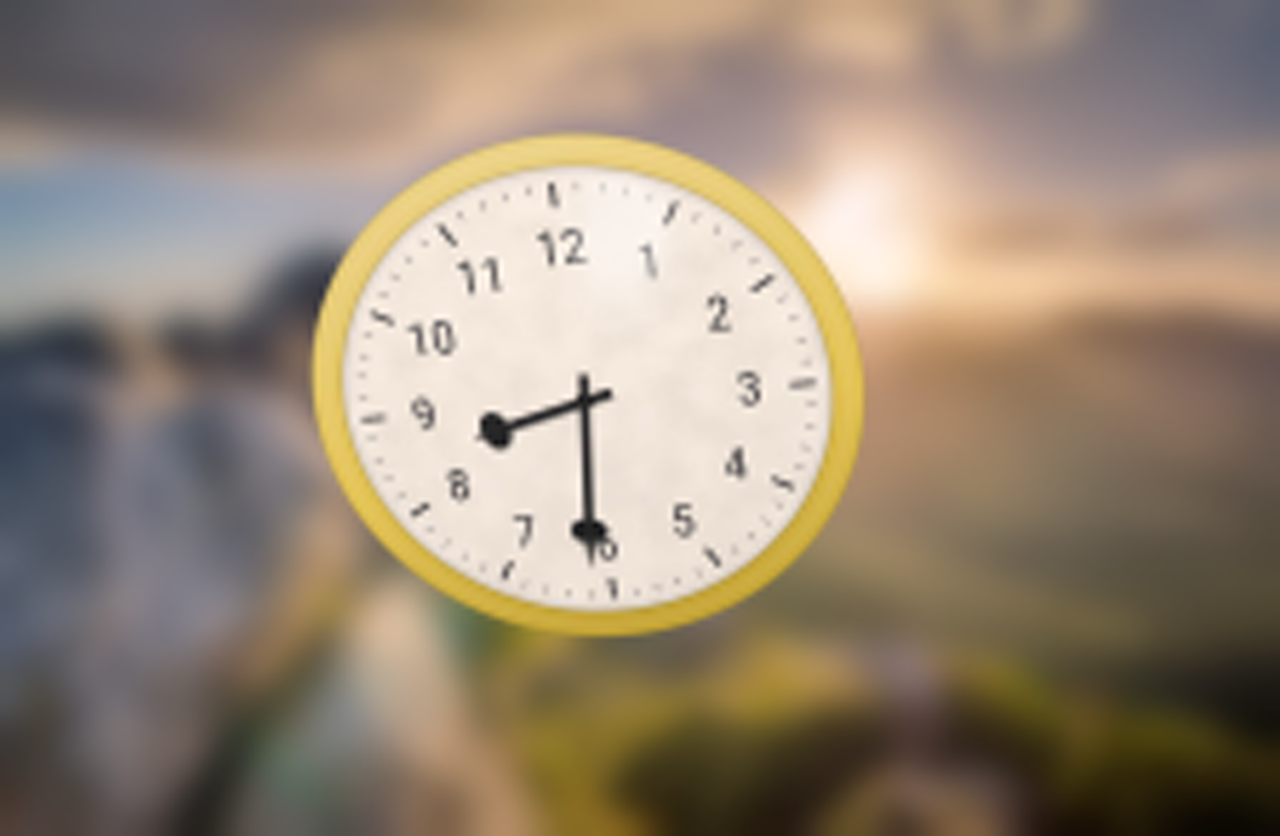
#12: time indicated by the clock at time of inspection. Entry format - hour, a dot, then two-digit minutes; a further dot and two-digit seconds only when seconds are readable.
8.31
